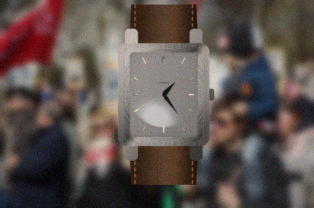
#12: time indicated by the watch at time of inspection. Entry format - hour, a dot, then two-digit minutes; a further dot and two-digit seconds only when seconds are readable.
1.24
